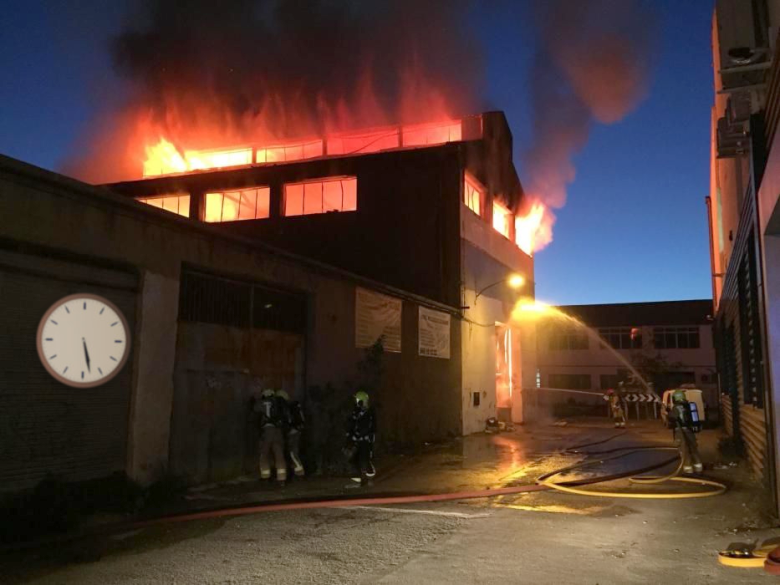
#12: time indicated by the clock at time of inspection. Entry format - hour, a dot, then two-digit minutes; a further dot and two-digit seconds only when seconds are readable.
5.28
